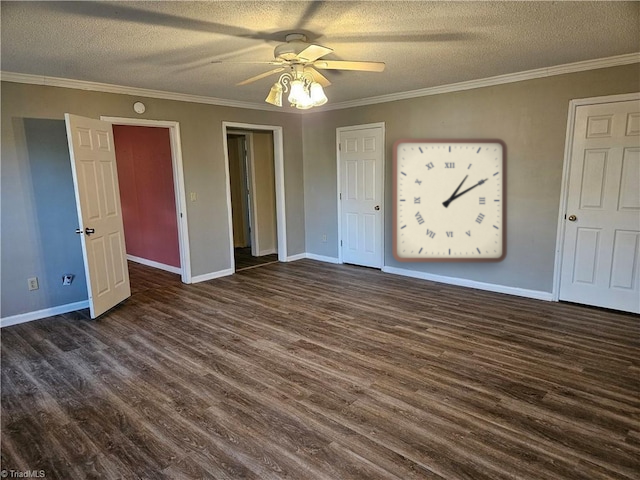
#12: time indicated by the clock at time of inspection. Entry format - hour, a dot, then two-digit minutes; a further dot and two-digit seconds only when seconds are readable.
1.10
